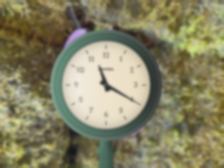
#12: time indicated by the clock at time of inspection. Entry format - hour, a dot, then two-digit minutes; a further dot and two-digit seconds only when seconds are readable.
11.20
